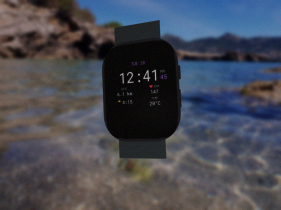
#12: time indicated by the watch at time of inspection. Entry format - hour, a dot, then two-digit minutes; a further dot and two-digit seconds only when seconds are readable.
12.41
